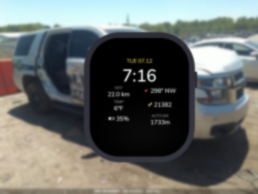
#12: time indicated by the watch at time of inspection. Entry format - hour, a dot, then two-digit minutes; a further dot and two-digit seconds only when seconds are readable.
7.16
